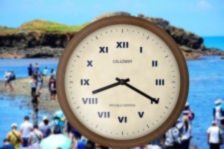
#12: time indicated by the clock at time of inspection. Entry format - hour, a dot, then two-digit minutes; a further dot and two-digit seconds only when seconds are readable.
8.20
